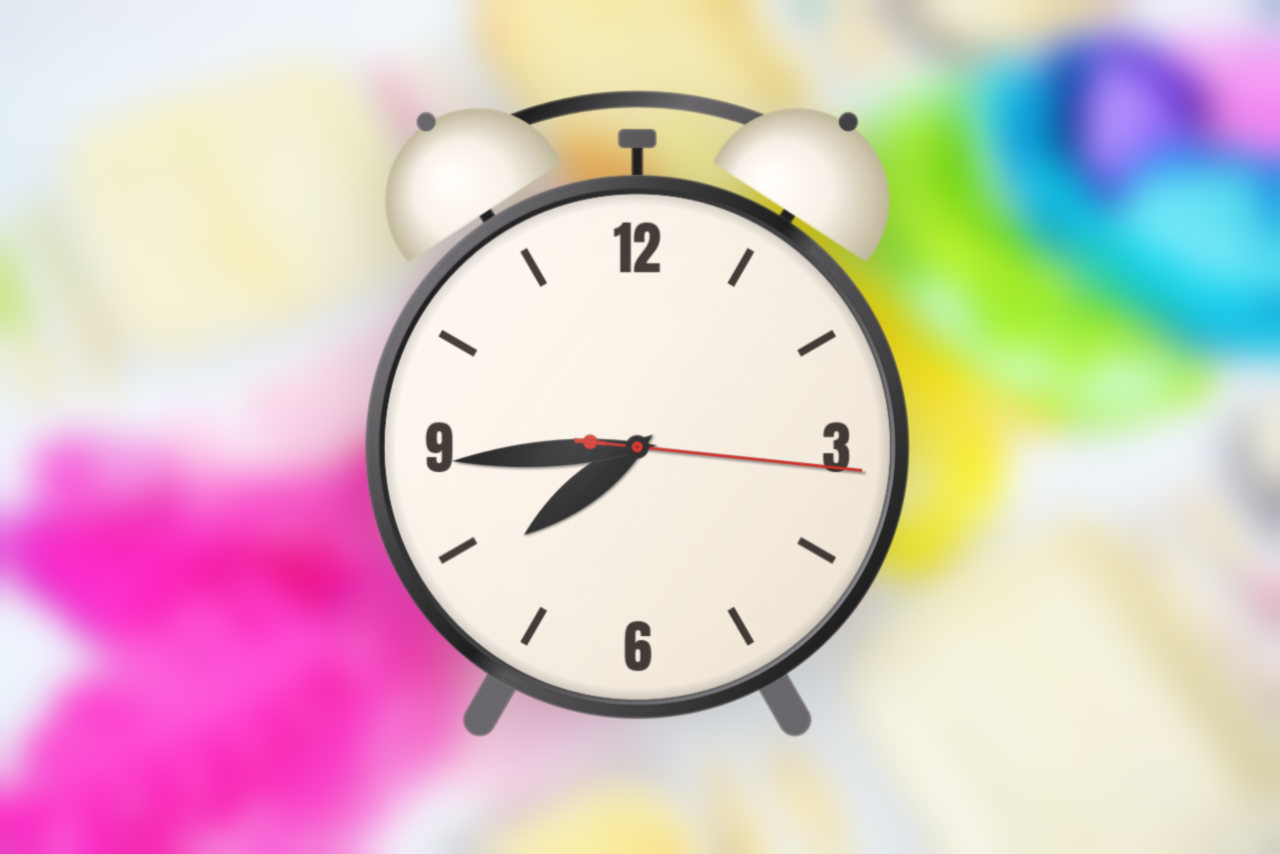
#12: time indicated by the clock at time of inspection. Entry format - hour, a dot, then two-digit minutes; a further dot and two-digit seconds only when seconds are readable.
7.44.16
